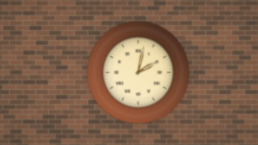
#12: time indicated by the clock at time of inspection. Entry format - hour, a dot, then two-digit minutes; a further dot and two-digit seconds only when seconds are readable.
2.02
